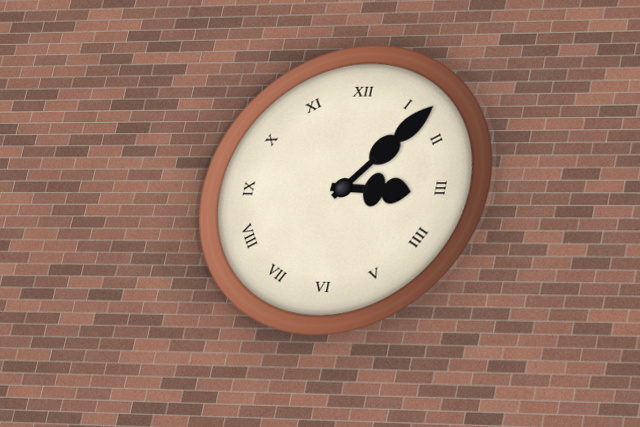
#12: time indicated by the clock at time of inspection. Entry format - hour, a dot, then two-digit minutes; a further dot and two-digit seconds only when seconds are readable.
3.07
